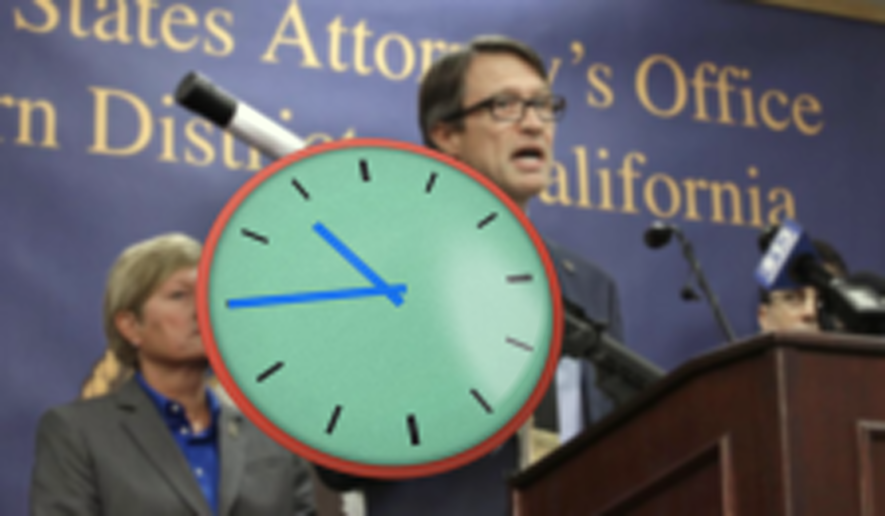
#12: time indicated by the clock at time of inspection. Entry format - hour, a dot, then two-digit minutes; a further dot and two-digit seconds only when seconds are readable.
10.45
